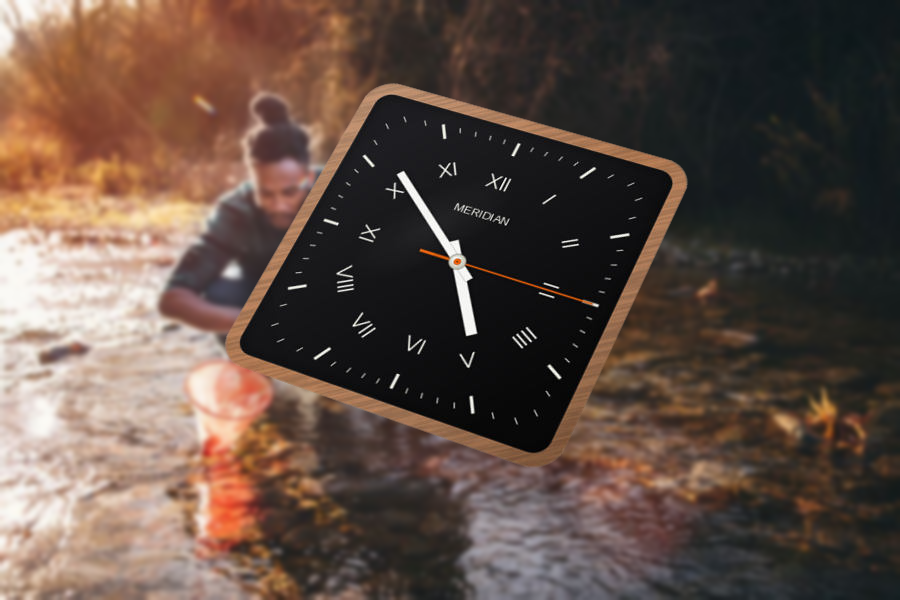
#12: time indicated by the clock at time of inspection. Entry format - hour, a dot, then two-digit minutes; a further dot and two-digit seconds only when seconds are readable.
4.51.15
